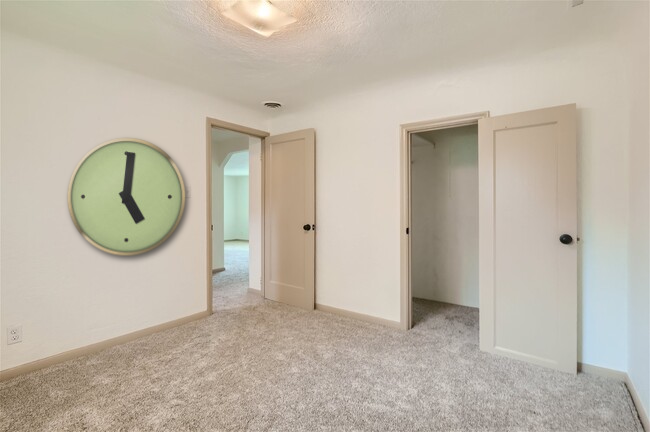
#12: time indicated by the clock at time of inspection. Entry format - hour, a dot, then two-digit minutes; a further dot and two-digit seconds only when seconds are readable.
5.01
